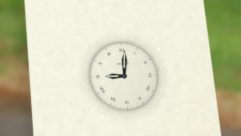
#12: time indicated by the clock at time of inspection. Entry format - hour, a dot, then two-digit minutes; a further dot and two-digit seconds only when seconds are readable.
9.01
